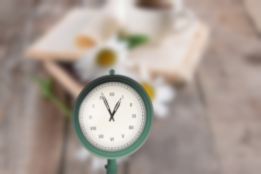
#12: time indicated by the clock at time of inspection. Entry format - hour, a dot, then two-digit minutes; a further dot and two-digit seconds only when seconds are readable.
12.56
